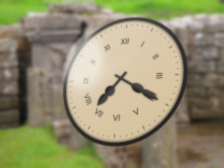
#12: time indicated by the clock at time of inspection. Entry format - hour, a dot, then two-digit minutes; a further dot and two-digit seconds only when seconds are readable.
7.20
